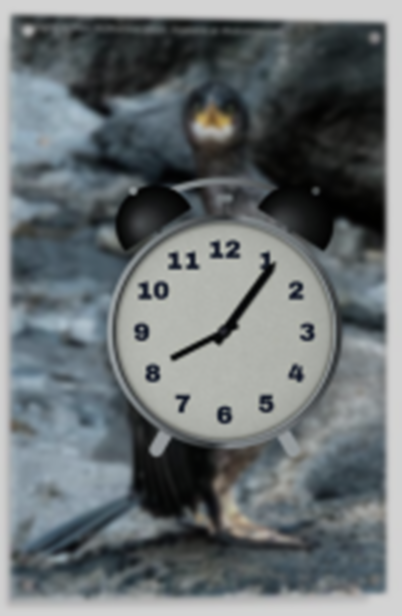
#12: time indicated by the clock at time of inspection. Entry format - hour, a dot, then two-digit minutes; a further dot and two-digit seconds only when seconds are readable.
8.06
